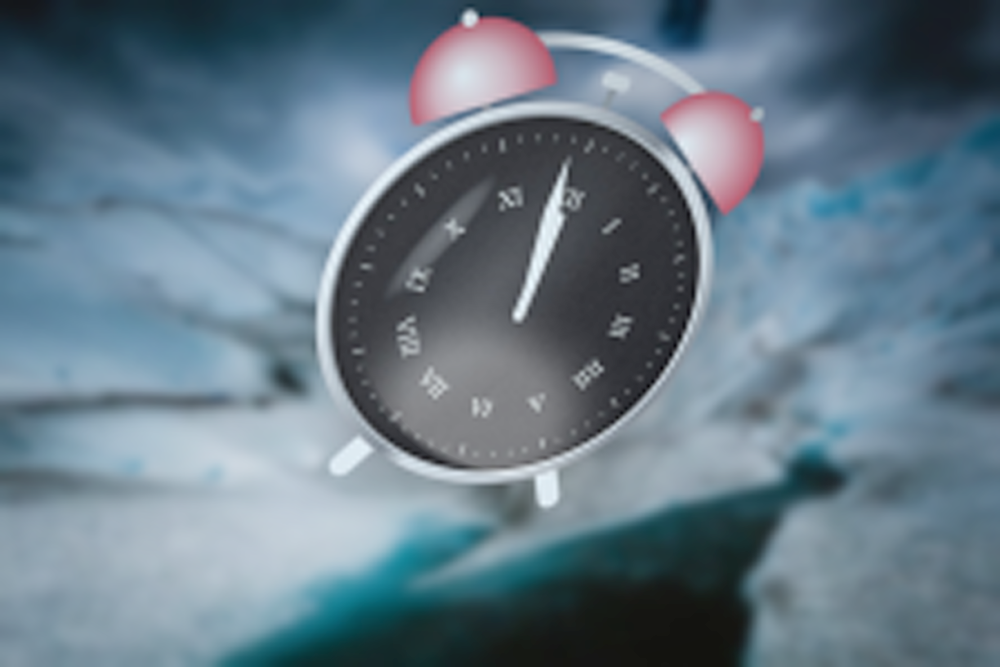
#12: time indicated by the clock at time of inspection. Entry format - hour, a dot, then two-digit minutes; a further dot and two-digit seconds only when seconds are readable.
11.59
